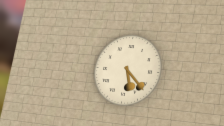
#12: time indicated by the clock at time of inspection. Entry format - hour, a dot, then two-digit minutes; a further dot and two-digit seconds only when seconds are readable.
5.22
